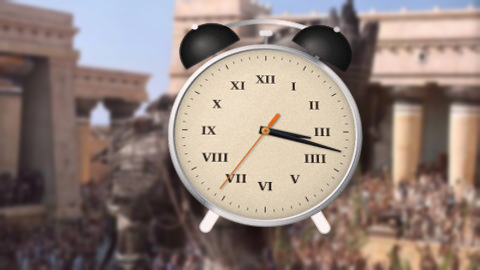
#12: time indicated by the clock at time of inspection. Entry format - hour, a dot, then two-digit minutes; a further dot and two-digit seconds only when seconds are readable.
3.17.36
